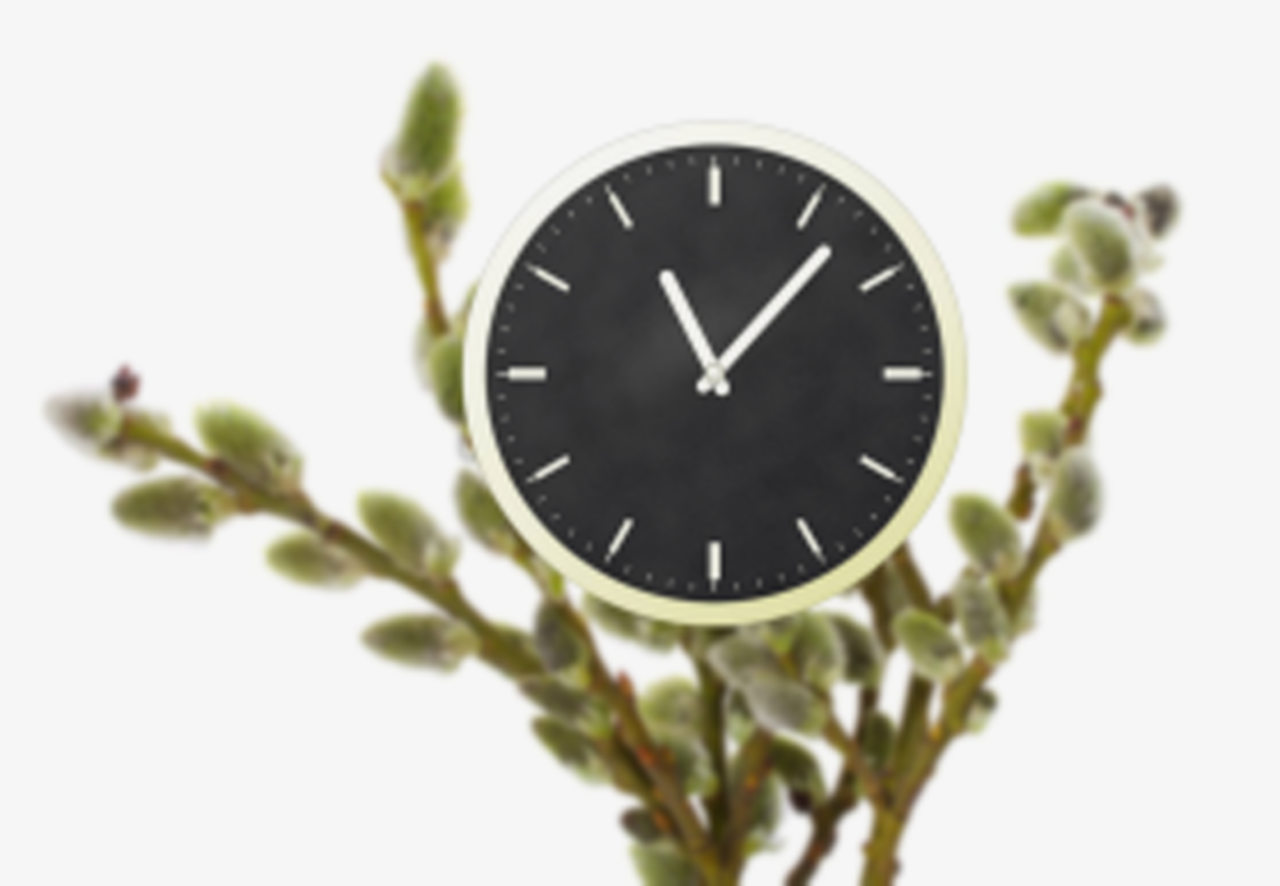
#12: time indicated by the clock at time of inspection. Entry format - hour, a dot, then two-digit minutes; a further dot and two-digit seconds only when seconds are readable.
11.07
